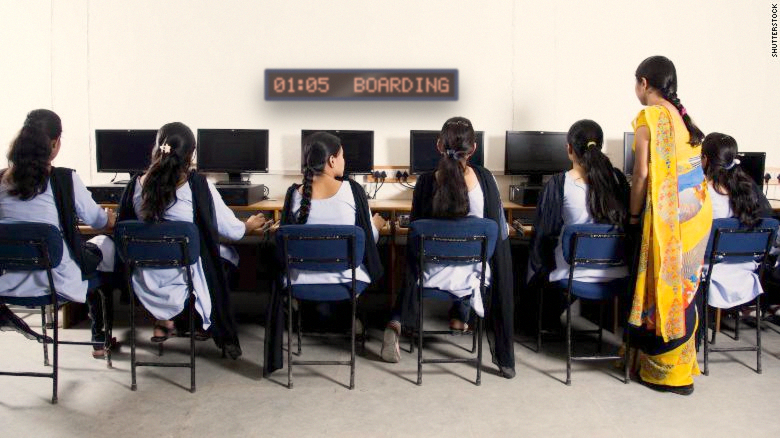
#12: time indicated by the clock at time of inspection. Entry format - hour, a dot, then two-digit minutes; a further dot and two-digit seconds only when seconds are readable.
1.05
